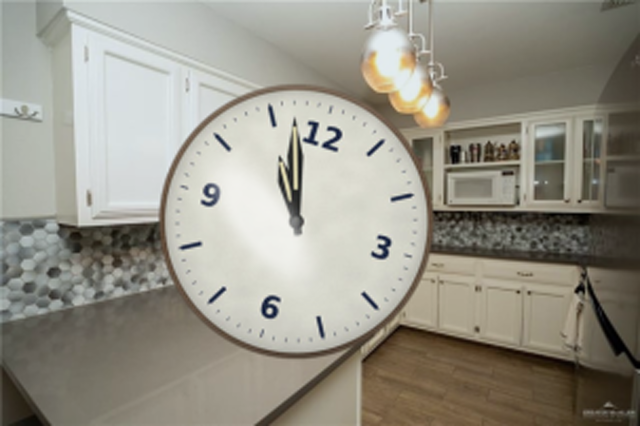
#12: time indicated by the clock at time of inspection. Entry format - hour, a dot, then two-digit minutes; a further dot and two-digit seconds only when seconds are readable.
10.57
